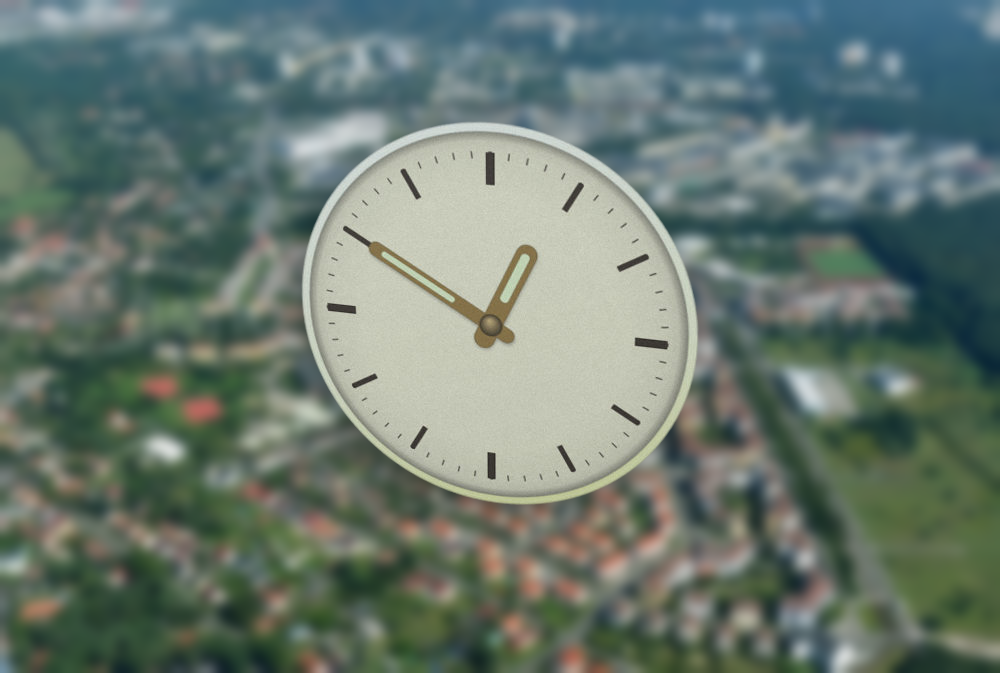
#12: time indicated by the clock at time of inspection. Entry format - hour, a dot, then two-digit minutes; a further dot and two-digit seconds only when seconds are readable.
12.50
